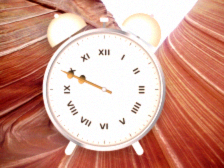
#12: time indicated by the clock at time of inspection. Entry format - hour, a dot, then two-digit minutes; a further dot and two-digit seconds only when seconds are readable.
9.49
